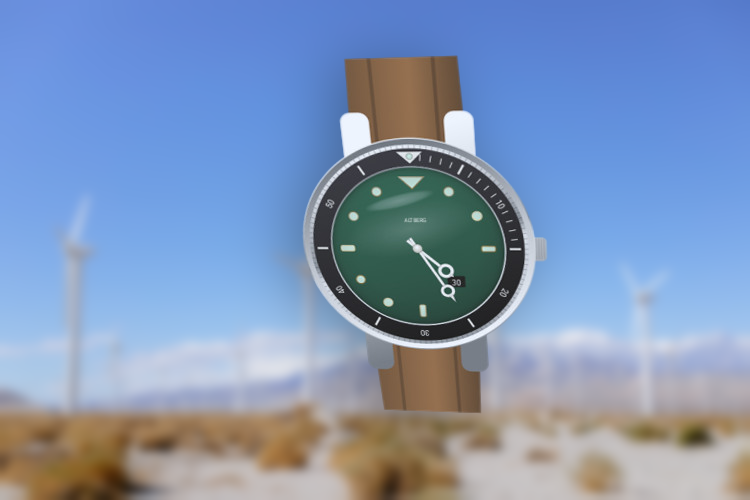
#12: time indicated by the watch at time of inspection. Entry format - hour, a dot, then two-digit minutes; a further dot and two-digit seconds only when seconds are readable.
4.25
